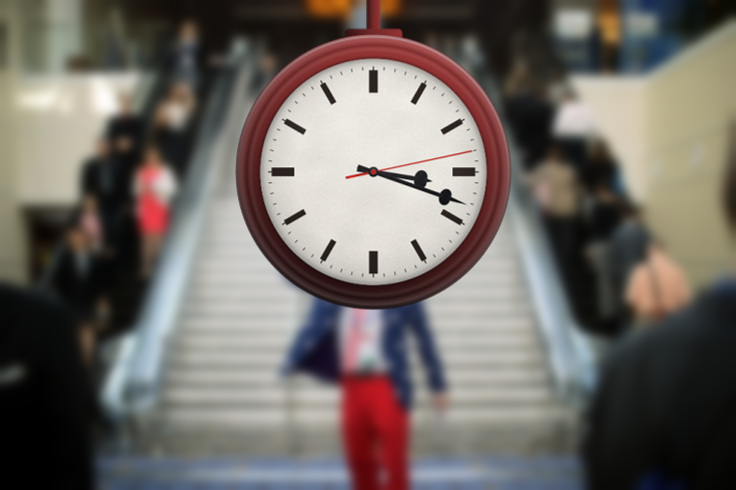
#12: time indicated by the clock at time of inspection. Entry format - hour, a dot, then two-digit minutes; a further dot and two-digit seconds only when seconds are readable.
3.18.13
